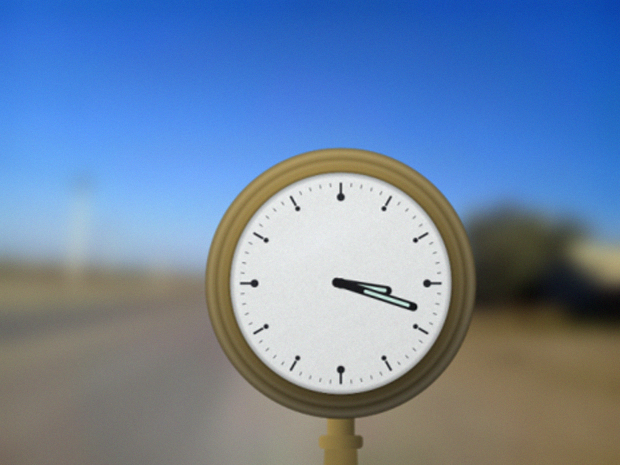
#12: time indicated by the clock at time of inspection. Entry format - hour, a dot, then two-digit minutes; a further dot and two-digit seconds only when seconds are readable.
3.18
